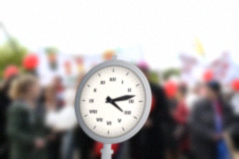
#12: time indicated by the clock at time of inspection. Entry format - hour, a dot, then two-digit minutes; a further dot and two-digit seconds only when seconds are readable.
4.13
